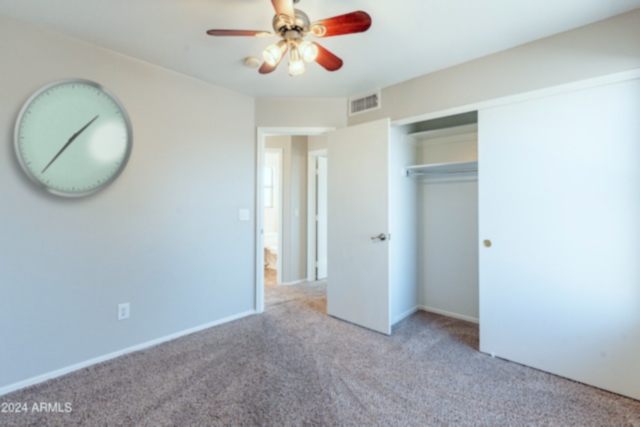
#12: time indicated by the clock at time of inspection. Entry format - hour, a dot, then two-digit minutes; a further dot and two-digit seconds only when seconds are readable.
1.37
